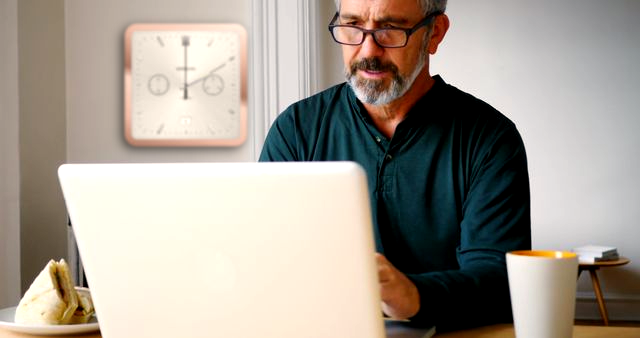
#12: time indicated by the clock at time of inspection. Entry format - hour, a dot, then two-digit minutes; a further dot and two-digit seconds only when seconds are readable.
2.10
